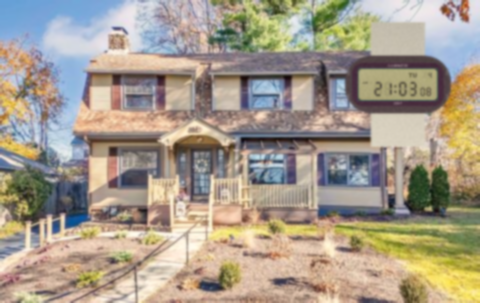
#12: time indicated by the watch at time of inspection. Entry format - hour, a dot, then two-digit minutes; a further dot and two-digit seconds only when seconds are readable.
21.03
